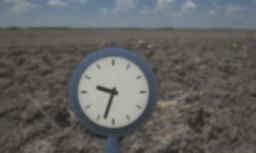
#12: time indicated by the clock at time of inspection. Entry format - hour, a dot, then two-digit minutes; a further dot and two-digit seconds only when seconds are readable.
9.33
